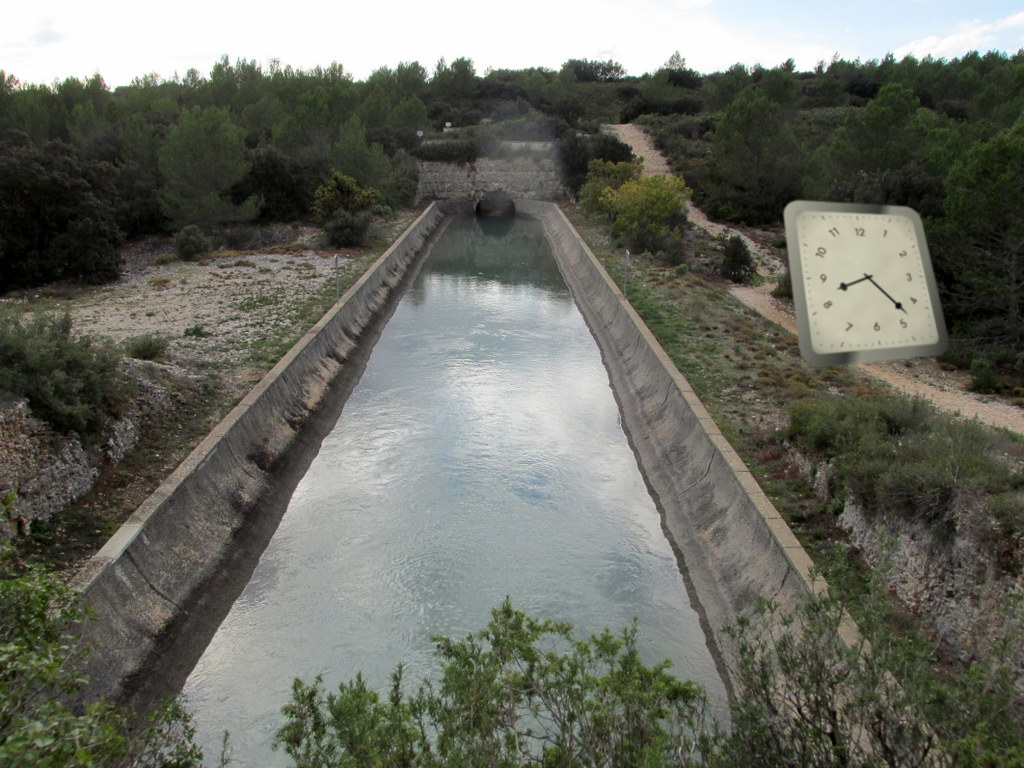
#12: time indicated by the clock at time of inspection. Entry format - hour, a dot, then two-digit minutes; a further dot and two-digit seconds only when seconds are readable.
8.23
